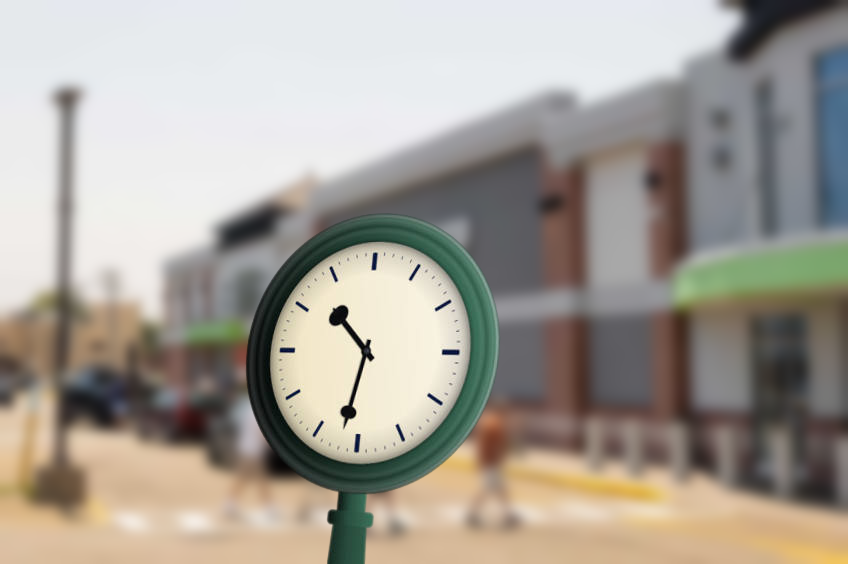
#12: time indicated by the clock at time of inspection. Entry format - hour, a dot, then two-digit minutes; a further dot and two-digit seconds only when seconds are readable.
10.32
